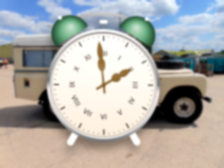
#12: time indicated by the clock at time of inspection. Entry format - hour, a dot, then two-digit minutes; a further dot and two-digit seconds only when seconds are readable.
1.59
